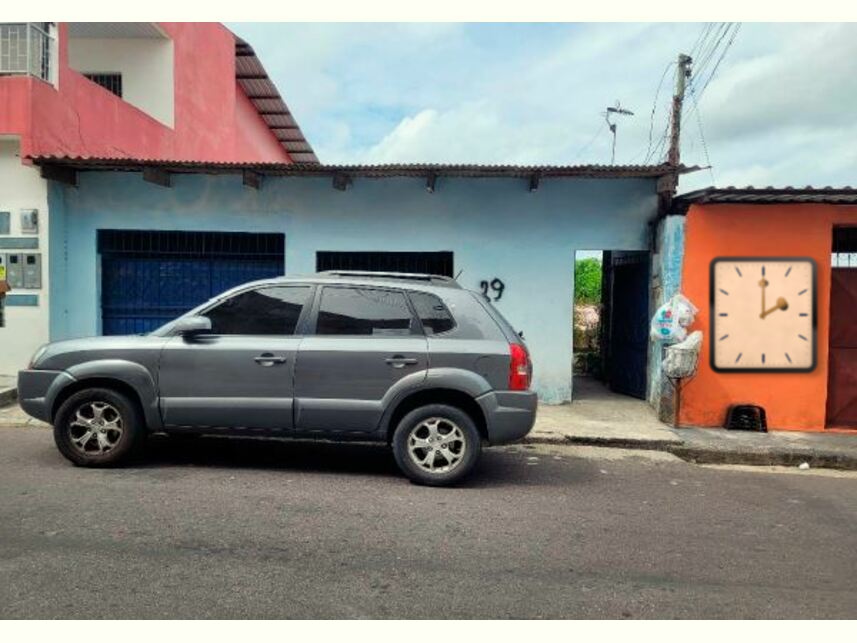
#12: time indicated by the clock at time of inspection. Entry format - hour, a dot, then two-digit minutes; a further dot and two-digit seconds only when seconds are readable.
2.00
